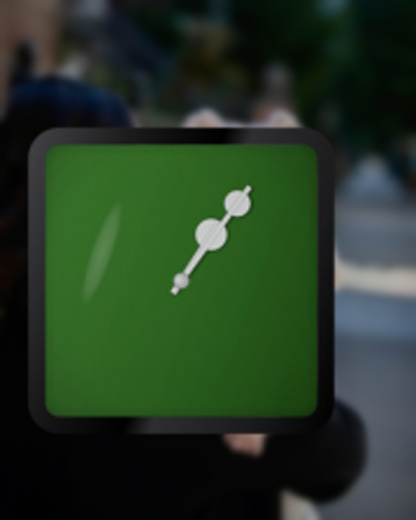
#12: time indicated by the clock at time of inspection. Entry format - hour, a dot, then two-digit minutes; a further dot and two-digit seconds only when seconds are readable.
1.06
